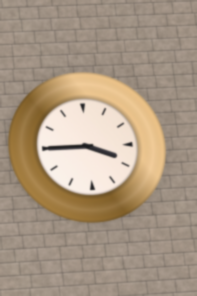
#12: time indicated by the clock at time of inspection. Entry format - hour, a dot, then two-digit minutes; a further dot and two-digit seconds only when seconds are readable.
3.45
